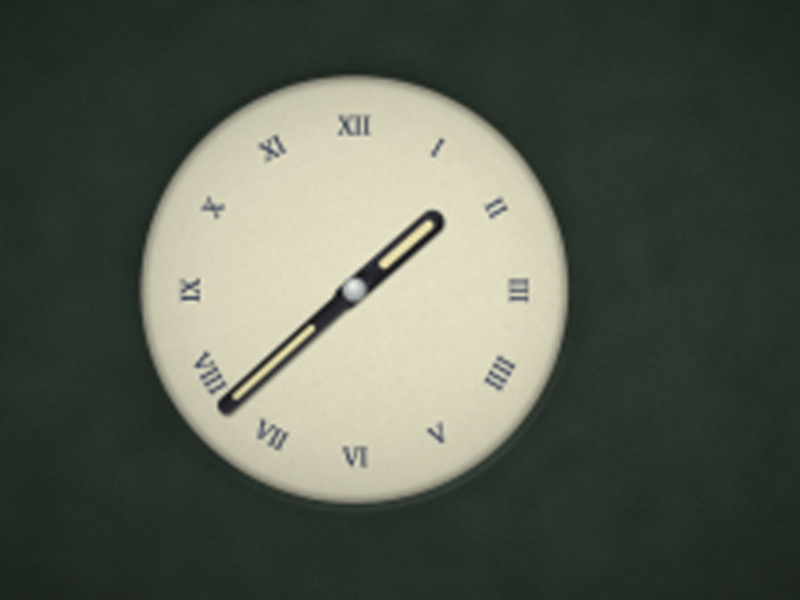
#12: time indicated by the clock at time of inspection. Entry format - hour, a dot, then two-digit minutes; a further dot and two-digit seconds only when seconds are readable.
1.38
